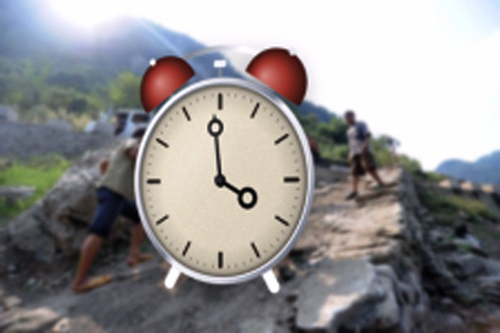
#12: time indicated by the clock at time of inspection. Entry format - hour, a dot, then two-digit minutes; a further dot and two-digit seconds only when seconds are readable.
3.59
